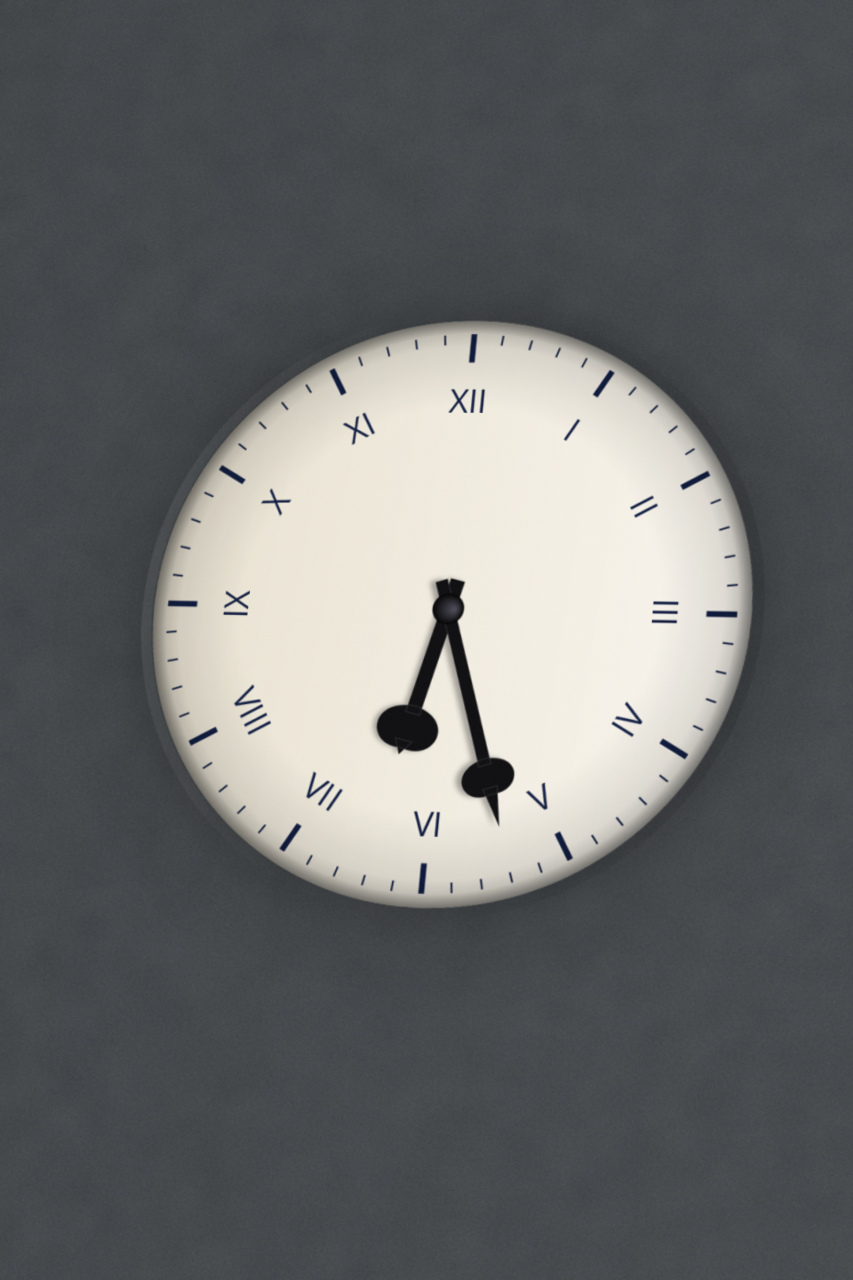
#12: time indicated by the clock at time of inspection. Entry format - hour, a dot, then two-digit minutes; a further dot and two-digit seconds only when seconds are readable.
6.27
